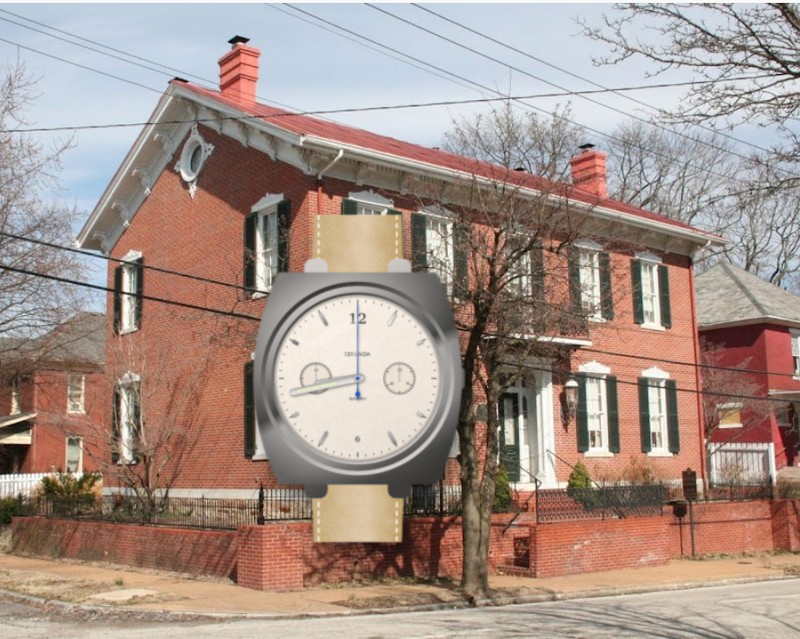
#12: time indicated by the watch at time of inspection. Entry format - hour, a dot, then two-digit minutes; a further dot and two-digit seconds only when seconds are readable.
8.43
